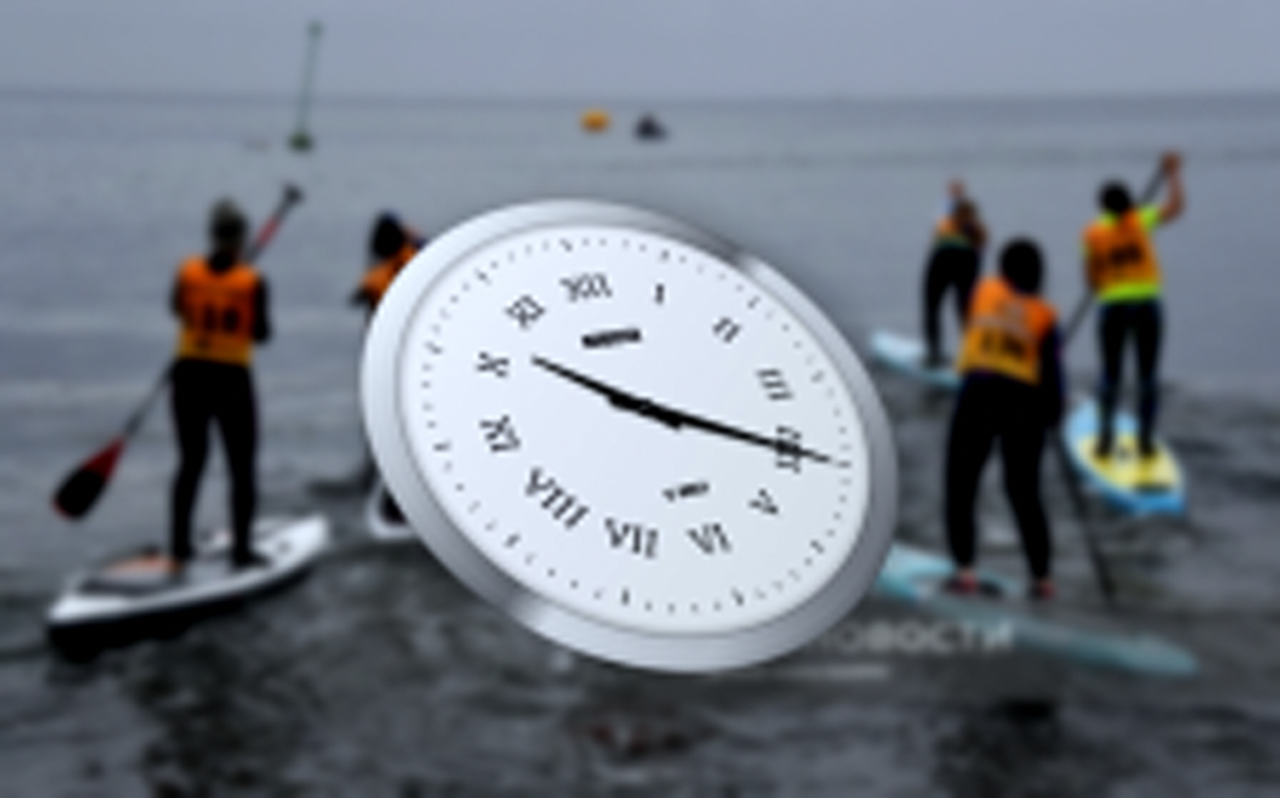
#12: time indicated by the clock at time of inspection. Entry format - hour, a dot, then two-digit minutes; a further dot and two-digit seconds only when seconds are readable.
10.20
